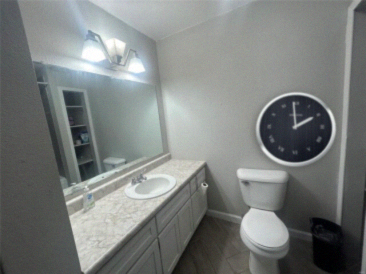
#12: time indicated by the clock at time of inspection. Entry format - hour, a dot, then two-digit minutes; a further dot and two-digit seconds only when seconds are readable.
1.59
